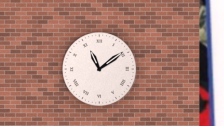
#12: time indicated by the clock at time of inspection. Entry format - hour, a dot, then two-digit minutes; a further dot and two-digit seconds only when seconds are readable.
11.09
